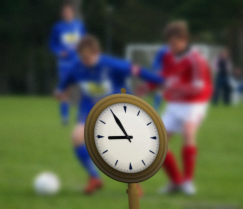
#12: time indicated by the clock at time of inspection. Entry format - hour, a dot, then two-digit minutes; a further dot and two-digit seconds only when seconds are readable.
8.55
